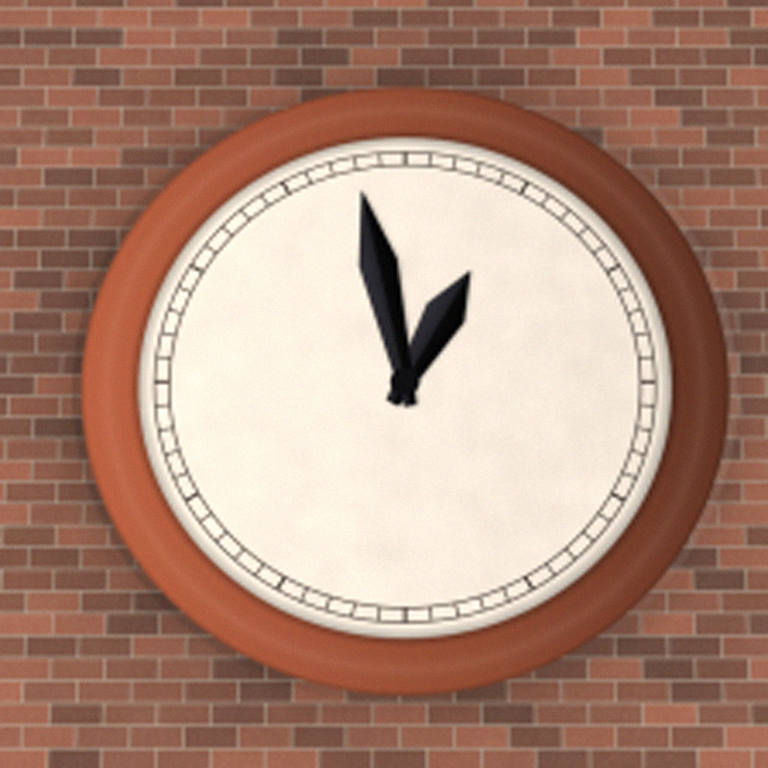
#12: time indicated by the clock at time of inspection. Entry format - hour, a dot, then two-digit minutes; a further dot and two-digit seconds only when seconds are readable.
12.58
